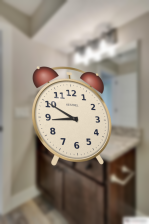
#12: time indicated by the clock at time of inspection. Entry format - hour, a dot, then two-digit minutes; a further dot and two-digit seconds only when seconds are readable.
8.50
